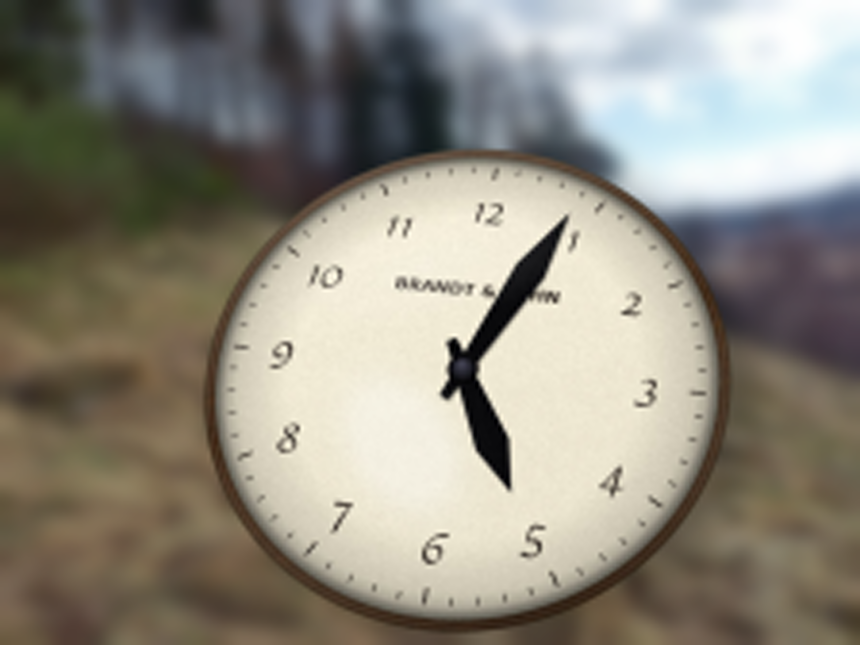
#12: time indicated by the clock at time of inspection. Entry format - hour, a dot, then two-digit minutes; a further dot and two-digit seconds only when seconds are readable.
5.04
